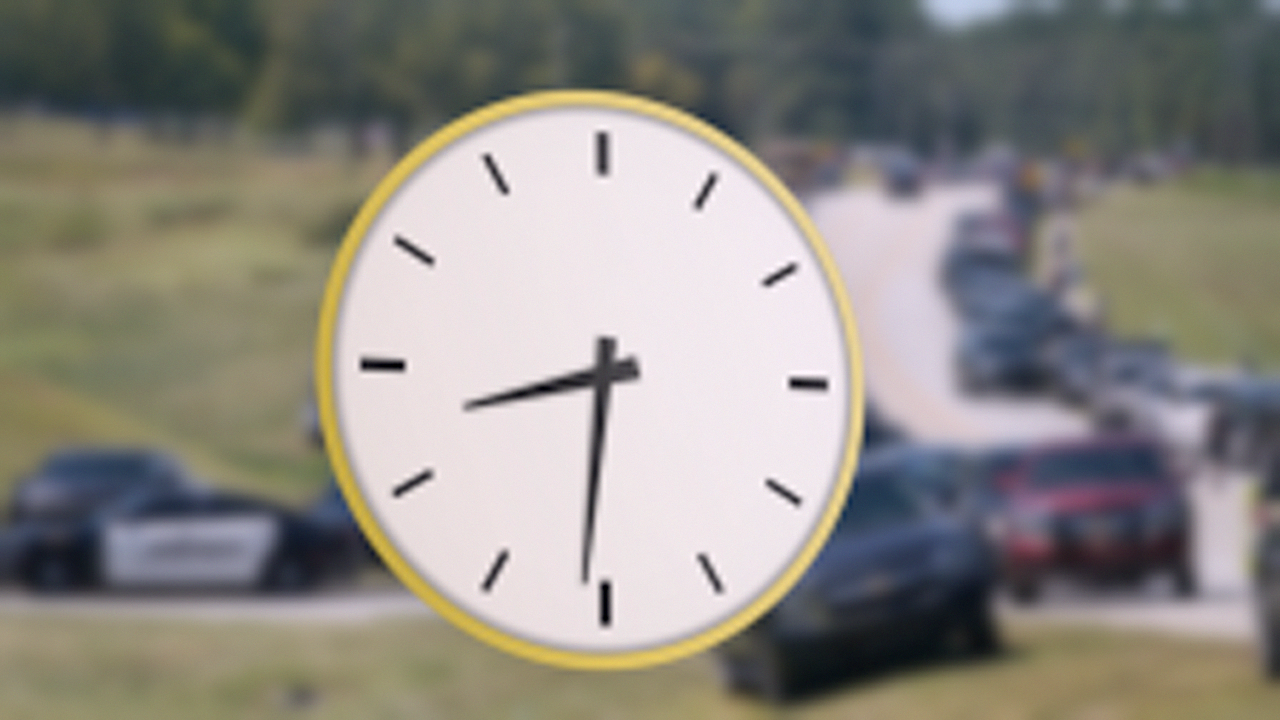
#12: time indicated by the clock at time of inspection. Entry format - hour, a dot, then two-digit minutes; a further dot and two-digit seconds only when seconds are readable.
8.31
